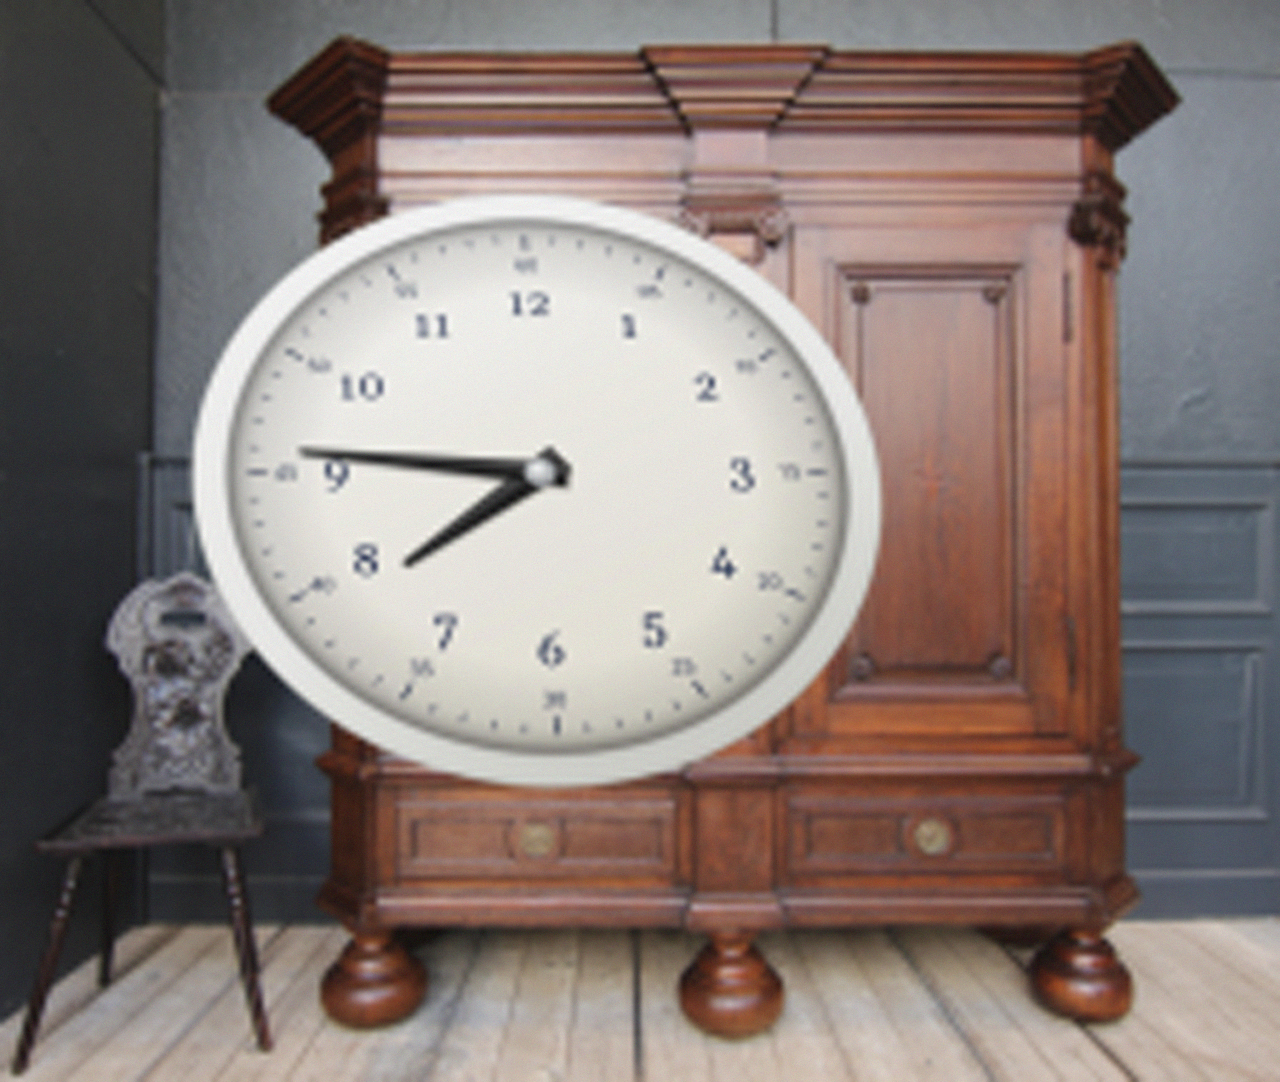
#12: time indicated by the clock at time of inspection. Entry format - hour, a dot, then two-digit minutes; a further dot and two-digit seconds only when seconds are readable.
7.46
